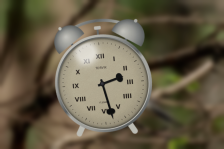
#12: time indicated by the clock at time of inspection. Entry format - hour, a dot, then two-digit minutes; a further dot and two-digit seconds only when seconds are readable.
2.28
